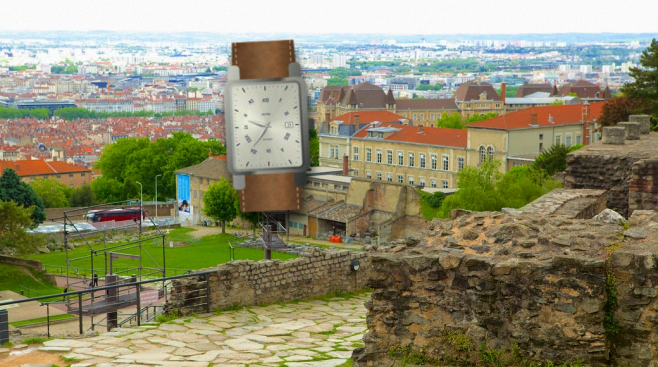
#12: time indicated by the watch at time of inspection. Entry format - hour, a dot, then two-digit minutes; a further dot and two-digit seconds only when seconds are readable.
9.36
